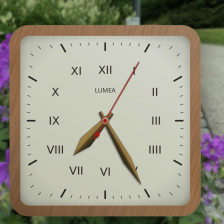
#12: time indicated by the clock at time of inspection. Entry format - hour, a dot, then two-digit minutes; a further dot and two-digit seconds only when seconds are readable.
7.25.05
